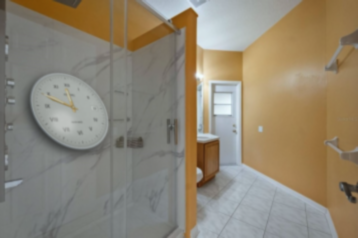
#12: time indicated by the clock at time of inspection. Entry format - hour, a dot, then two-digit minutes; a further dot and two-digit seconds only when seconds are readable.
11.49
